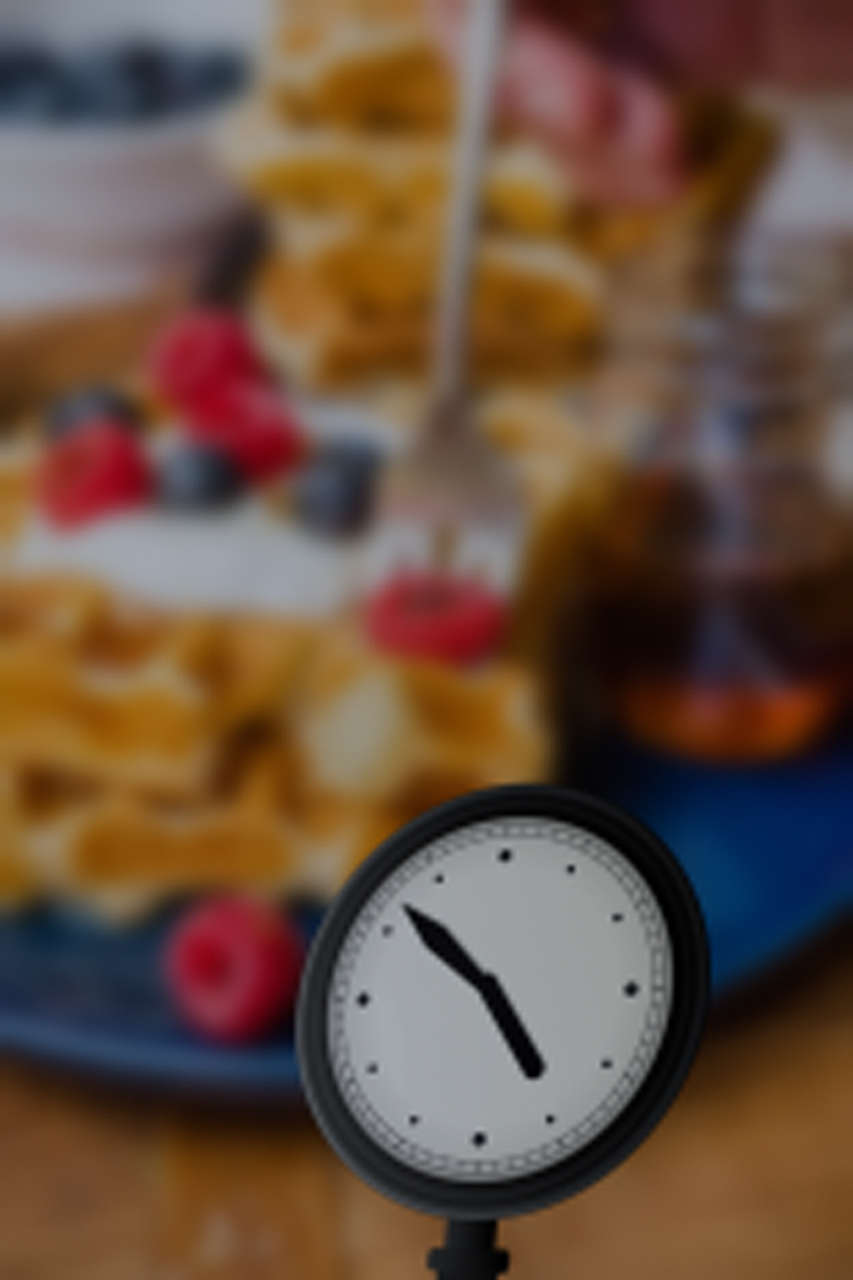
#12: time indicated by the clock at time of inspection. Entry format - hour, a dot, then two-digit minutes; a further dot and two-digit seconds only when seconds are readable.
4.52
